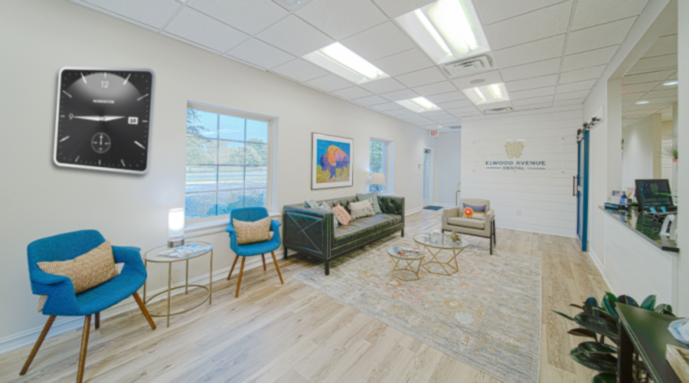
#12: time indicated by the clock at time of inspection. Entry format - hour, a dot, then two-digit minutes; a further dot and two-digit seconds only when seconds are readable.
2.45
